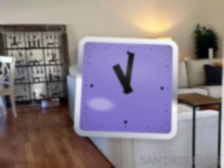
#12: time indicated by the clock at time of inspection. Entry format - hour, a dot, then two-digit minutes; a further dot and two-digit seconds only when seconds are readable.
11.01
